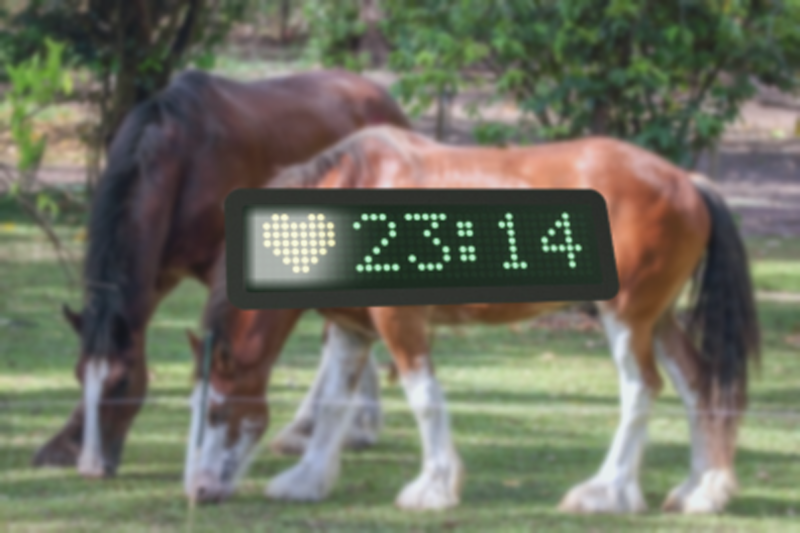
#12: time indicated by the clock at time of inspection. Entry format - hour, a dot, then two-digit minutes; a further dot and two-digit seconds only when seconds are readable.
23.14
